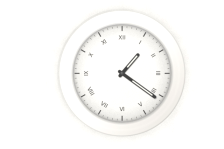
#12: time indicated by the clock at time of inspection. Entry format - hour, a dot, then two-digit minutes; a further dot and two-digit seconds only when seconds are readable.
1.21
